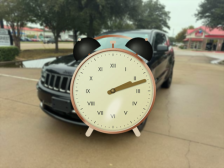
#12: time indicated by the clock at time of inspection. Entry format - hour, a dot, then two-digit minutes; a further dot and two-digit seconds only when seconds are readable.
2.12
